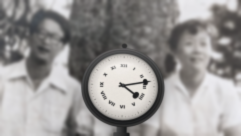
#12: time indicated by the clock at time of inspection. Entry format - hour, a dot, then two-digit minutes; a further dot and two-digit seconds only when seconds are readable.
4.13
